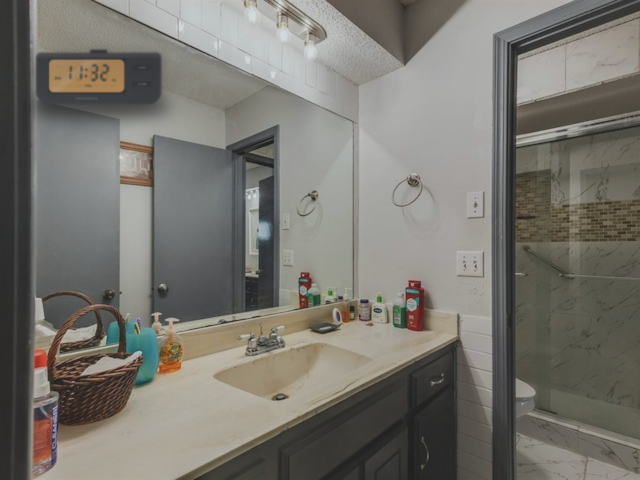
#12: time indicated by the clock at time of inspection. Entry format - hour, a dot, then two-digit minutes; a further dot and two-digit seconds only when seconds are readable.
11.32
